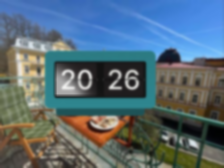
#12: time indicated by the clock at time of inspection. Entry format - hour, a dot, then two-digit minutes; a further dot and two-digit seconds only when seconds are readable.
20.26
